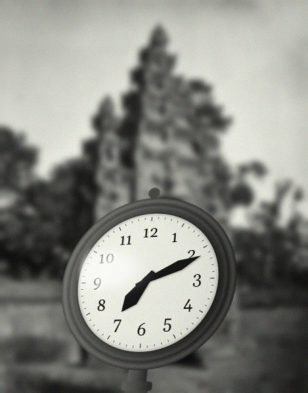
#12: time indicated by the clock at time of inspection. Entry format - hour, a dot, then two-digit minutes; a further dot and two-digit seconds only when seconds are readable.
7.11
